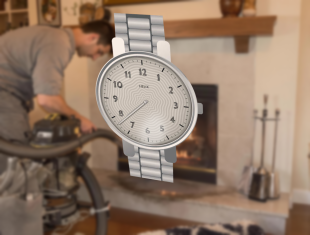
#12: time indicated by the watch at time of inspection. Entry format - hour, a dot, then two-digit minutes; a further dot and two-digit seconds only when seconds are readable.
7.38
